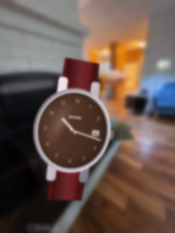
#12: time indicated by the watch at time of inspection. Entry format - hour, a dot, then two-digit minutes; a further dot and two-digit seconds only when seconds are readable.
10.17
